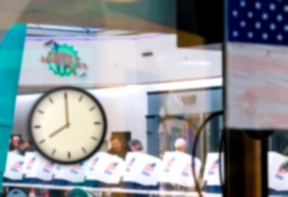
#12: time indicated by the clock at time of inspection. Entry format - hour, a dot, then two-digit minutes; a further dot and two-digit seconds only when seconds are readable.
8.00
